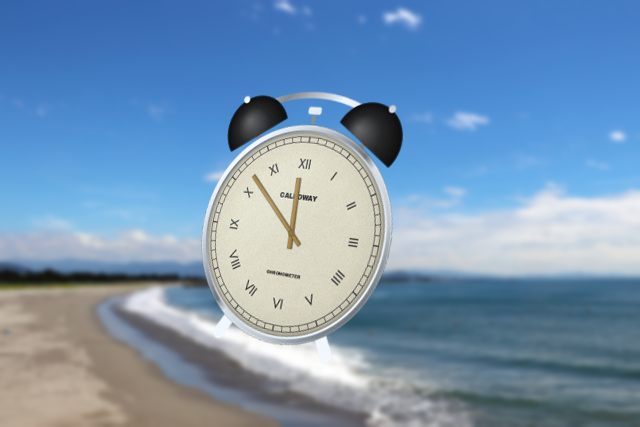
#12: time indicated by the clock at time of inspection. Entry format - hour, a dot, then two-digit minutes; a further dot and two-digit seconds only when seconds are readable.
11.52
